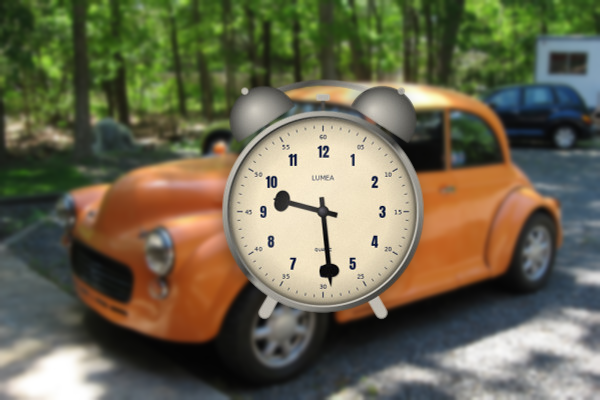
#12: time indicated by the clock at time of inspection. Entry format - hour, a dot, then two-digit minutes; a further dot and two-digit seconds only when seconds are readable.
9.29
